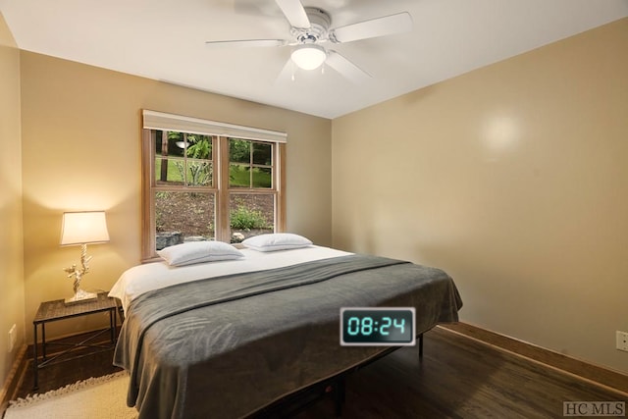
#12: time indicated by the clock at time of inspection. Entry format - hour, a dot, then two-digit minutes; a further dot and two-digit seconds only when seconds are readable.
8.24
